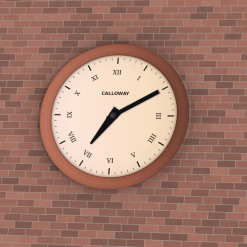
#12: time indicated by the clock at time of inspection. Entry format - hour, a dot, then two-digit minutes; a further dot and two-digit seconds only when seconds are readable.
7.10
